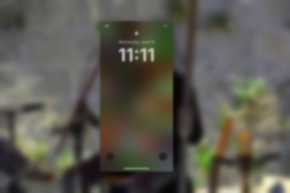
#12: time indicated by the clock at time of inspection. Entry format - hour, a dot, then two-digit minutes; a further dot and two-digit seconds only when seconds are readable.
11.11
